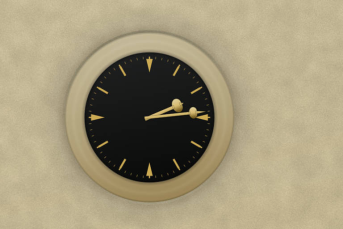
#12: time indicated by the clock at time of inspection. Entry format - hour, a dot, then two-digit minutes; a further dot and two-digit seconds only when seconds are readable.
2.14
